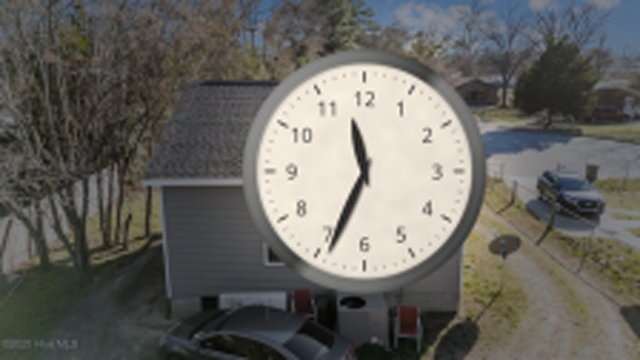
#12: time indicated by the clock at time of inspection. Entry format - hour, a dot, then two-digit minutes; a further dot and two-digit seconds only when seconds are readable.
11.34
